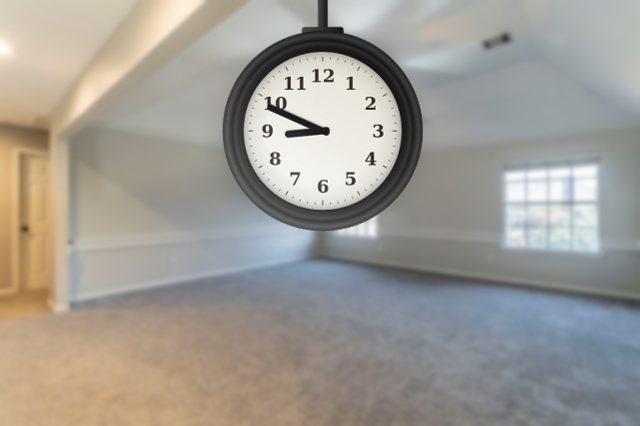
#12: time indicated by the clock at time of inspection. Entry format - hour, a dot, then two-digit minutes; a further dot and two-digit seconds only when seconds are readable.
8.49
